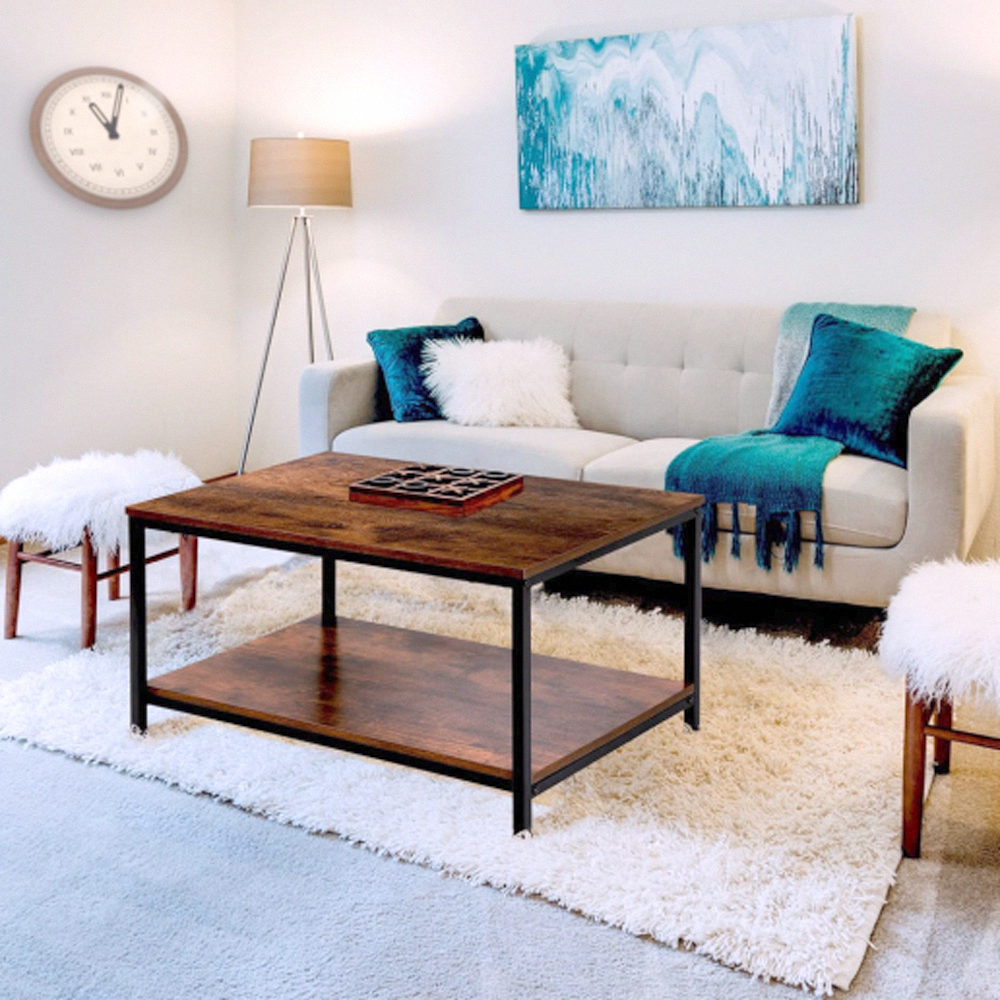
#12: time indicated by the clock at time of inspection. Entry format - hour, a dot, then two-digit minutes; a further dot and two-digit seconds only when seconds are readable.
11.03
